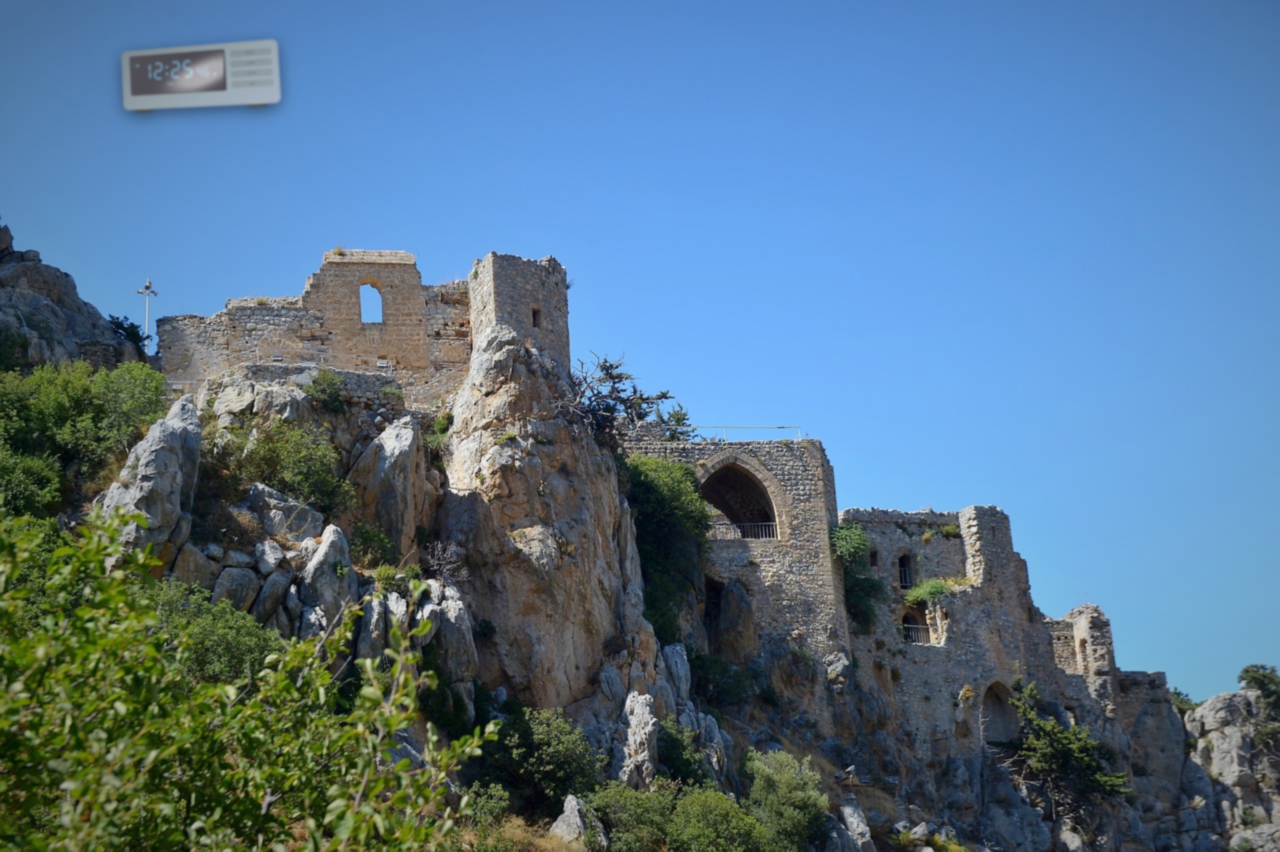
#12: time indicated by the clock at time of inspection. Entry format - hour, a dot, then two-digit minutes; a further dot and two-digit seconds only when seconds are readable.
12.25
